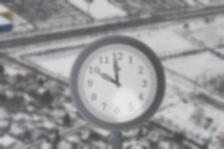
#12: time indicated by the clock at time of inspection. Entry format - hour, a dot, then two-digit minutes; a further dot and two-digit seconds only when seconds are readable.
9.59
